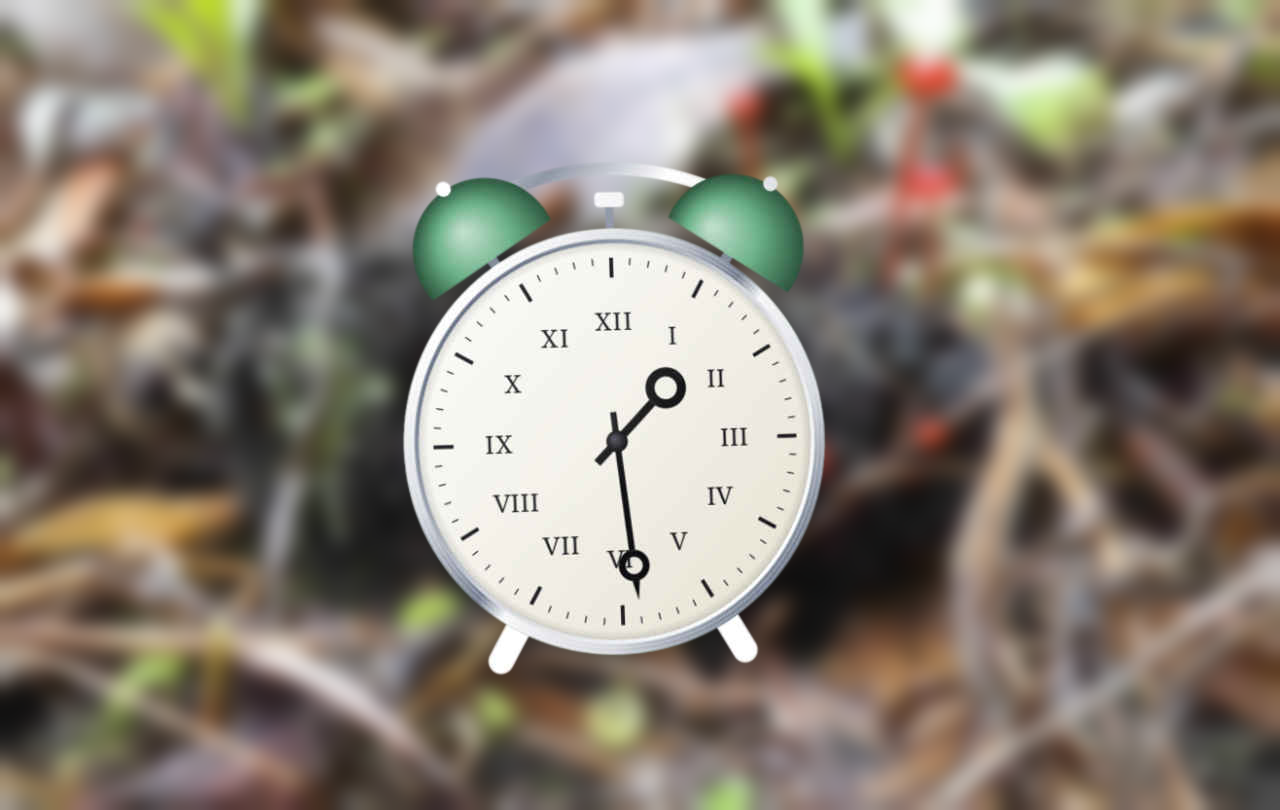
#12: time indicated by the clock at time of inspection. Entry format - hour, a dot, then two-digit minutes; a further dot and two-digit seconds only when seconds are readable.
1.29
